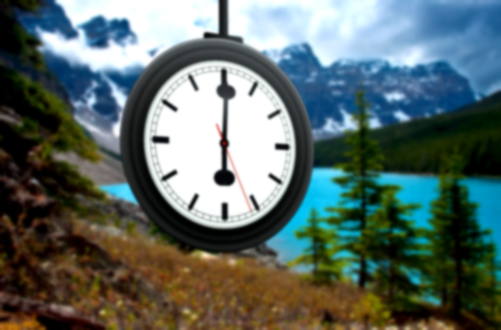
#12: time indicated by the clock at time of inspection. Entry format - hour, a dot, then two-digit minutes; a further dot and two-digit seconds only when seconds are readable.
6.00.26
